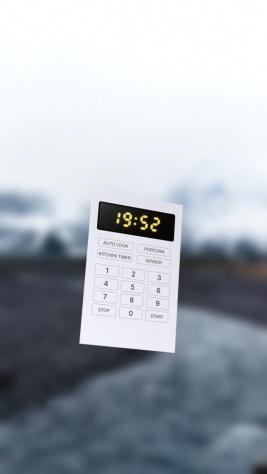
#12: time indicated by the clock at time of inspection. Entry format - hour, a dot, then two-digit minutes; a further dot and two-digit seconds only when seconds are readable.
19.52
